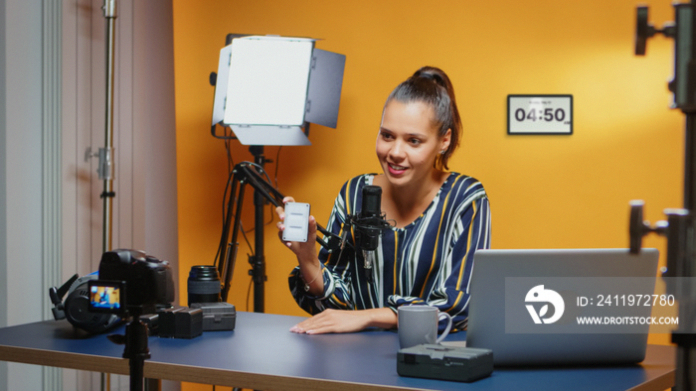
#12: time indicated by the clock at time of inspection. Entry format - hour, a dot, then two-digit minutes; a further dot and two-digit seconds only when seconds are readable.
4.50
